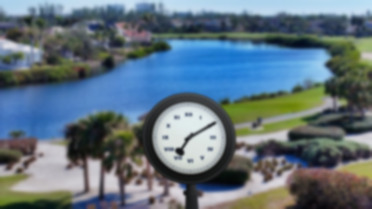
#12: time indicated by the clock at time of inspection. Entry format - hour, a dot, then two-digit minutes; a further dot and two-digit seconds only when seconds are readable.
7.10
